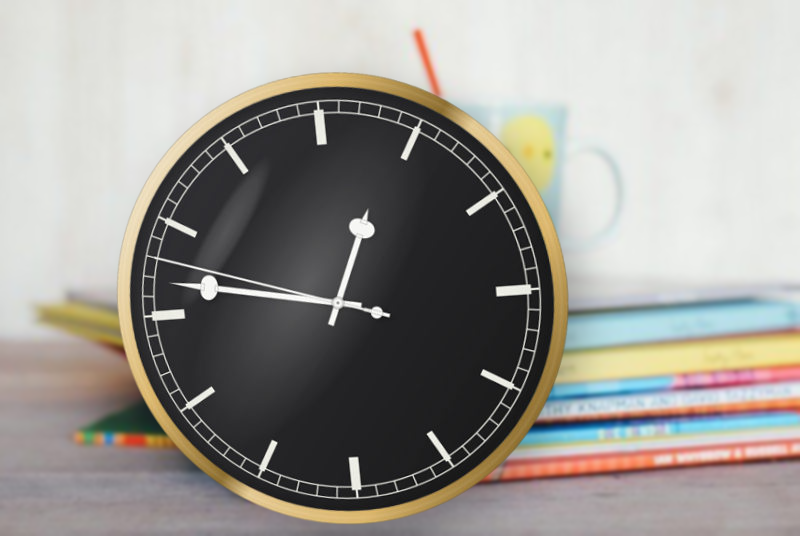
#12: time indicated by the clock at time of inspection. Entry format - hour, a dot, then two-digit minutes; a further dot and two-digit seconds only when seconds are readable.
12.46.48
